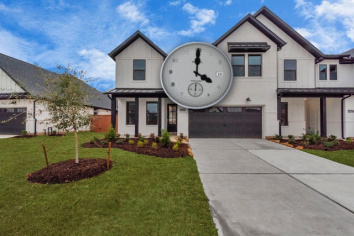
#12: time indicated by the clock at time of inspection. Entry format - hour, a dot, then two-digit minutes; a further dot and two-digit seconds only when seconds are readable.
4.00
